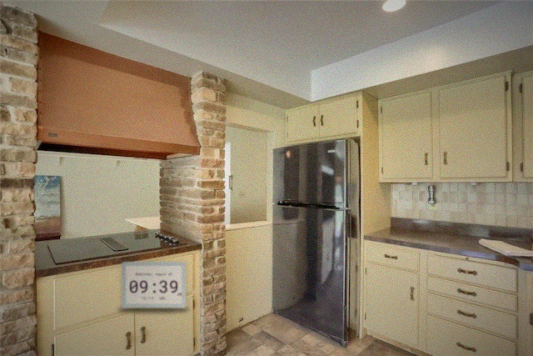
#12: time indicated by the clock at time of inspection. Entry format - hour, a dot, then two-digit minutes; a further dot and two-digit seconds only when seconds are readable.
9.39
